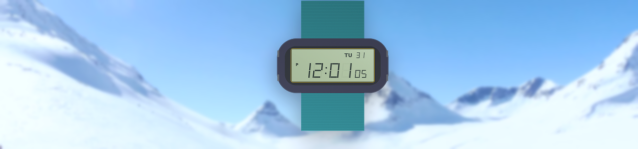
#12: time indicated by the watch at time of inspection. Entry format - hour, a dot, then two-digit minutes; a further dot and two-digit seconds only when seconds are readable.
12.01.05
